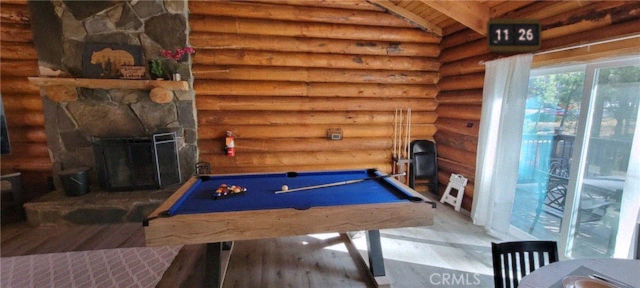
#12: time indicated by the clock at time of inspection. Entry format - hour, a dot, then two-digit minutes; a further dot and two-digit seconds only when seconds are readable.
11.26
